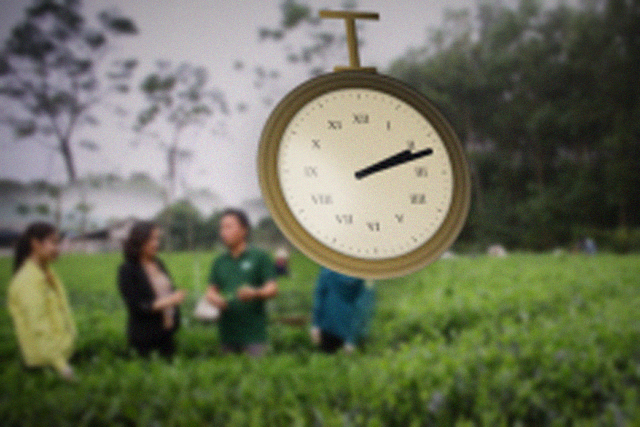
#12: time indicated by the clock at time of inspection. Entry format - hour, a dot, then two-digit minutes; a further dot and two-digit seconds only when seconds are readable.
2.12
